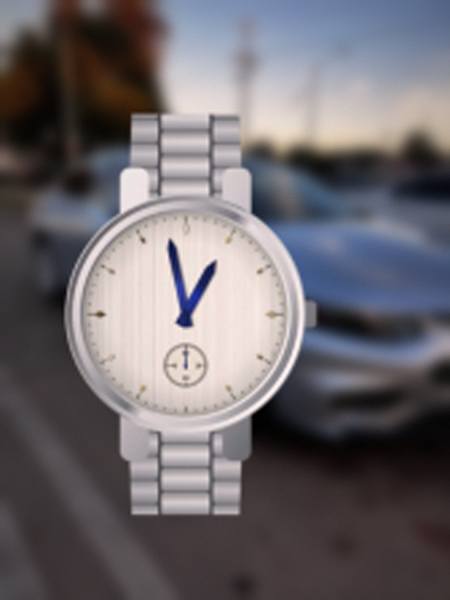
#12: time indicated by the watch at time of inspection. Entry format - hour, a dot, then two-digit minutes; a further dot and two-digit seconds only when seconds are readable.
12.58
